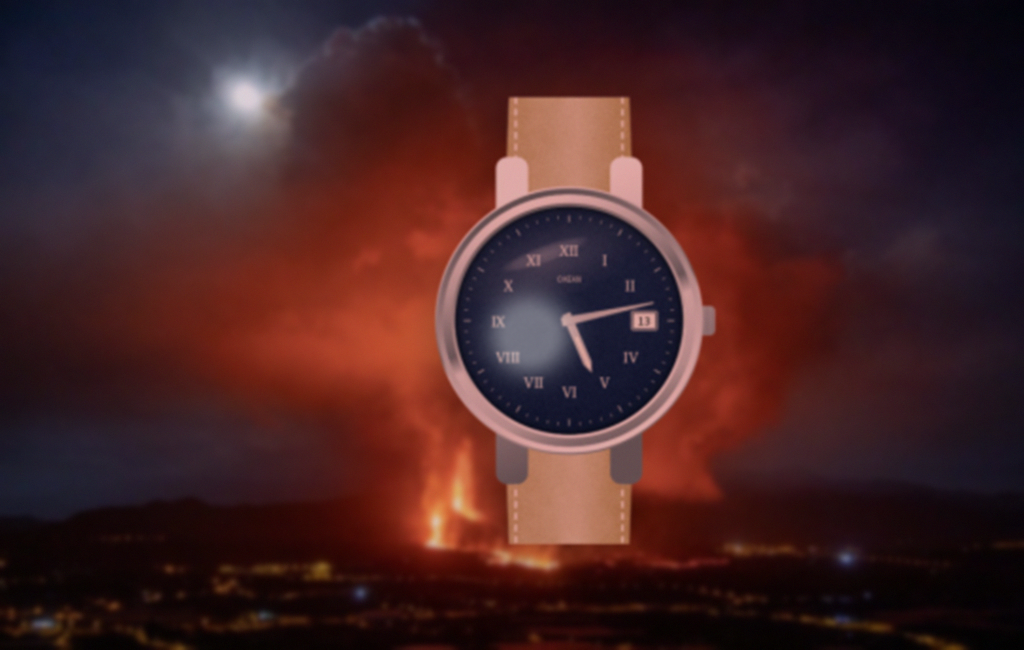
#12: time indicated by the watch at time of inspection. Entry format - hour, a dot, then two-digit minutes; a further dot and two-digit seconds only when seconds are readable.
5.13
